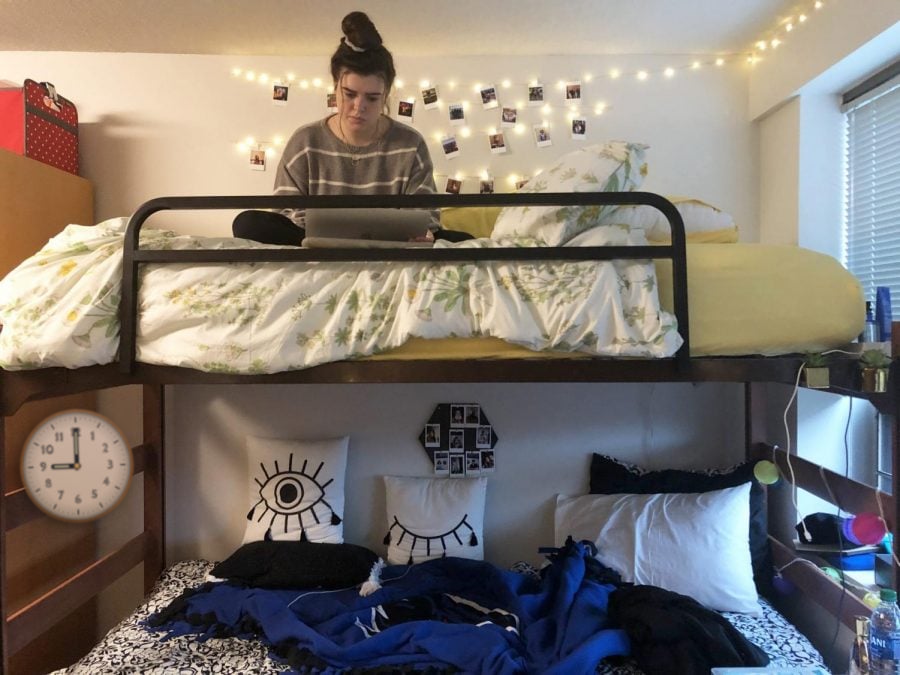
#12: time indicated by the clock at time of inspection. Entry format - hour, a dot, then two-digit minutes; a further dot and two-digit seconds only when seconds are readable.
9.00
